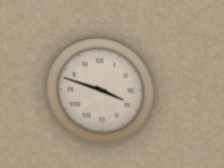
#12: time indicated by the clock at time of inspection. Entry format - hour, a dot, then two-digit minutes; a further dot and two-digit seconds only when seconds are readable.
3.48
